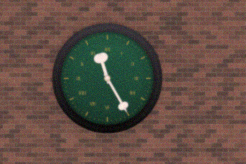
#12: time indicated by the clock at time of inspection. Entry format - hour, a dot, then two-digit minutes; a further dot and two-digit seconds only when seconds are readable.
11.25
